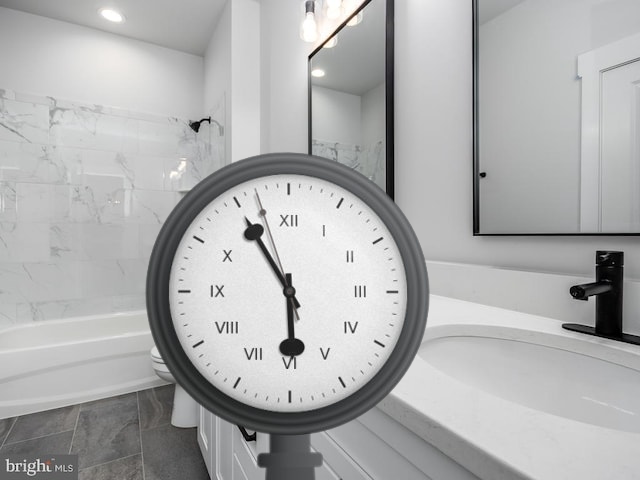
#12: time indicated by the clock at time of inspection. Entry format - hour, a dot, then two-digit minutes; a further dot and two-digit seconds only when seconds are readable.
5.54.57
